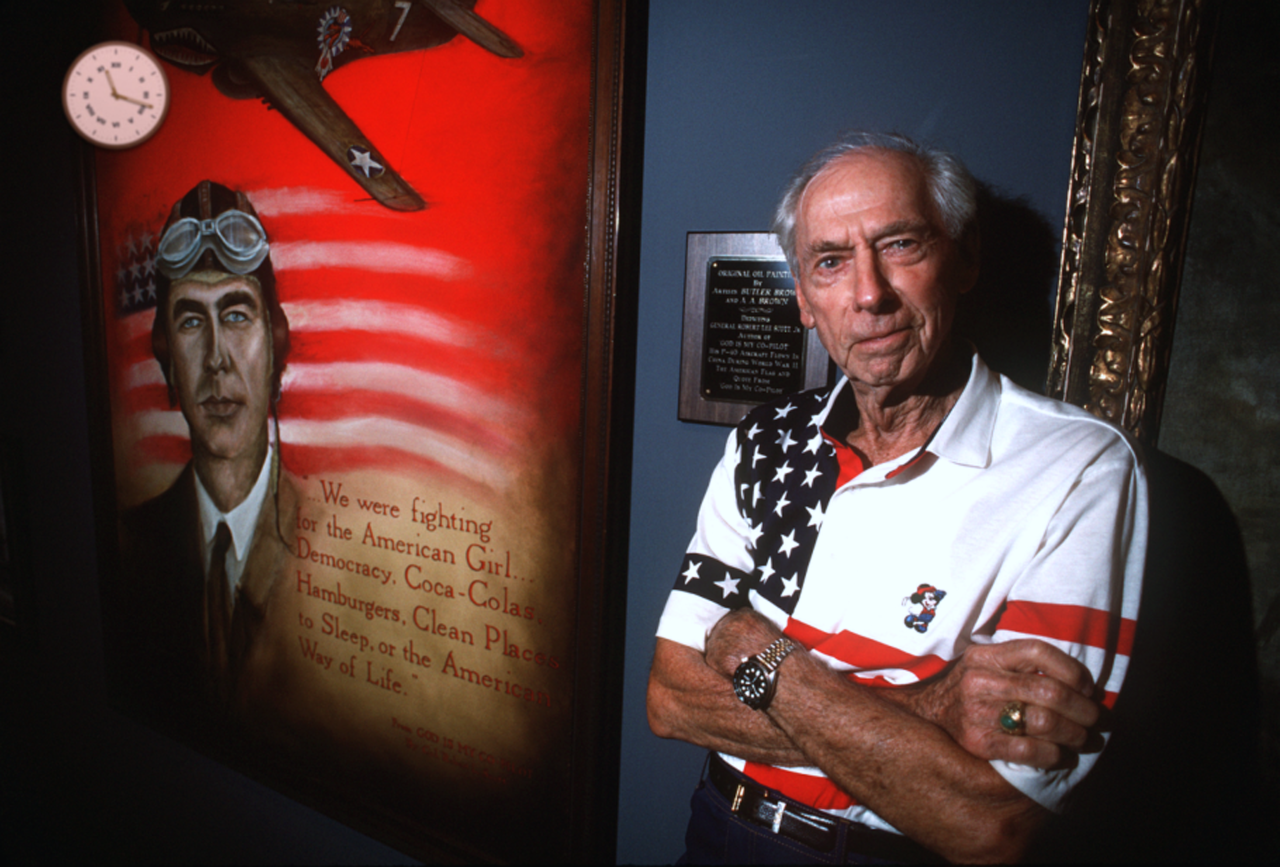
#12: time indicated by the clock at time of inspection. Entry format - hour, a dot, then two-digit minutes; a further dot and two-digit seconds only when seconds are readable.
11.18
